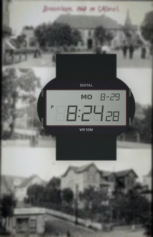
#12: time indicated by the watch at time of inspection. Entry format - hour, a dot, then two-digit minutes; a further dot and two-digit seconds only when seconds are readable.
8.24.28
